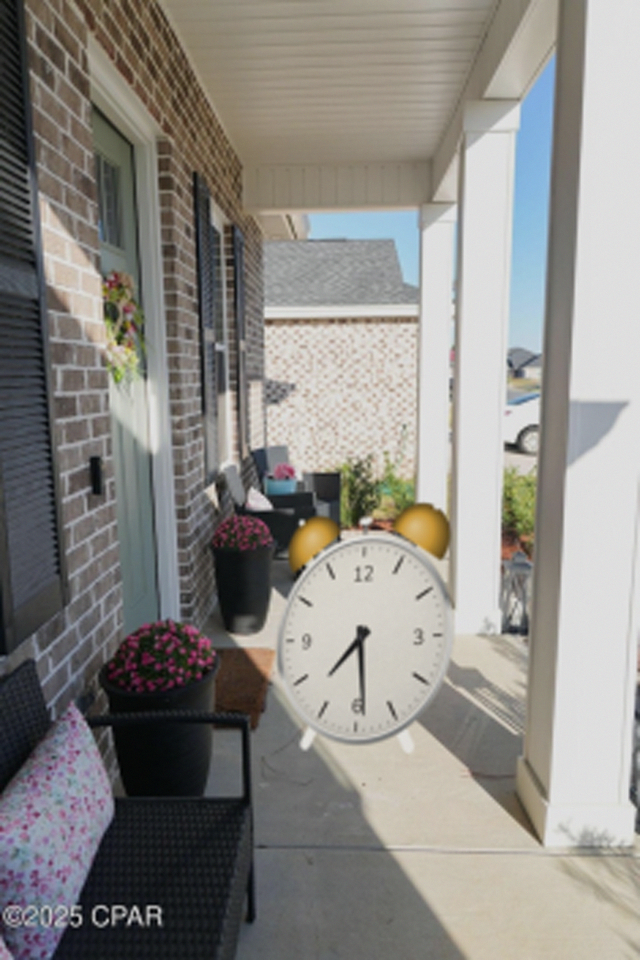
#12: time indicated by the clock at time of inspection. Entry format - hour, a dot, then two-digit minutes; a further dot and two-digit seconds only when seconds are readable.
7.29
